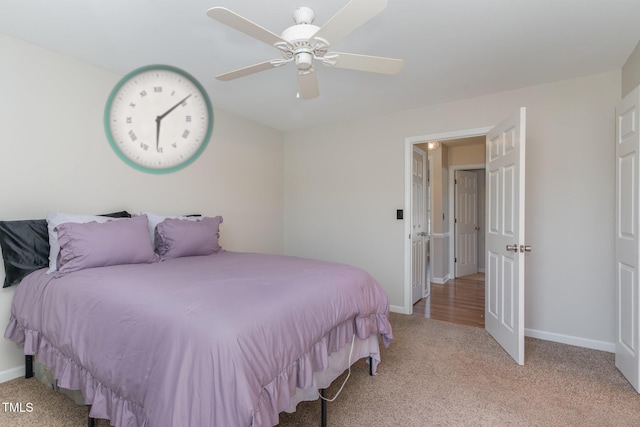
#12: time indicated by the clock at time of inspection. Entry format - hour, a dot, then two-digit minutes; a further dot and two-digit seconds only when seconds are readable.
6.09
